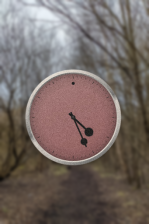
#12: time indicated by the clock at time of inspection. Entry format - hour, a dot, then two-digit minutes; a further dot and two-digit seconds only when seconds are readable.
4.26
